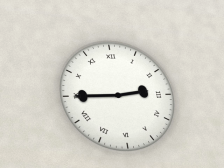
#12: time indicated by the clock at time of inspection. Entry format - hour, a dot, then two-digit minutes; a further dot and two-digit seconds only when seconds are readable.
2.45
